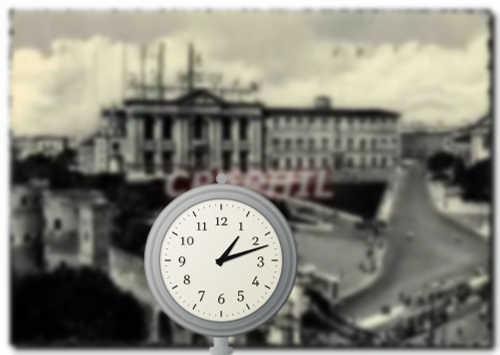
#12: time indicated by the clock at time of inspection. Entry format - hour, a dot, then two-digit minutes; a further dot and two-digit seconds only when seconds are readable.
1.12
